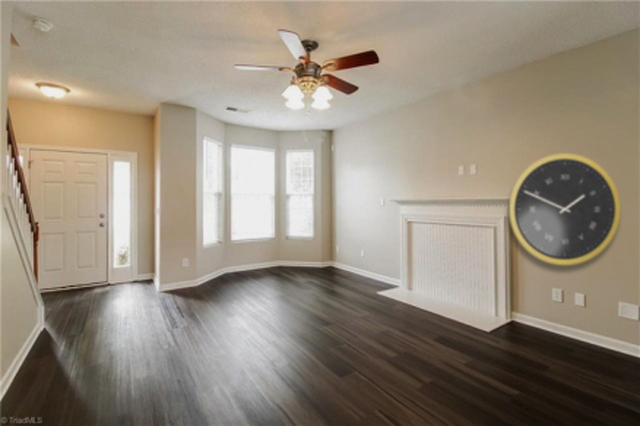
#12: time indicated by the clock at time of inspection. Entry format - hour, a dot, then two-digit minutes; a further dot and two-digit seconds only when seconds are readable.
1.49
